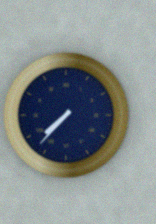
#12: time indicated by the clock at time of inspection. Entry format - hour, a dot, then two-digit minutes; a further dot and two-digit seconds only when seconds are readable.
7.37
